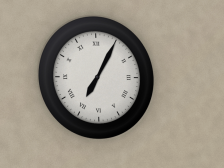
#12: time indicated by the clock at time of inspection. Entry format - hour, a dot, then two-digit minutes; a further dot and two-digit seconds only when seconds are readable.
7.05
